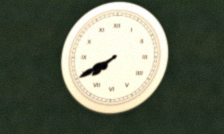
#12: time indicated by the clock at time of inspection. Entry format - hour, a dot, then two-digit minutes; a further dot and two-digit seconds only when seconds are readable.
7.40
